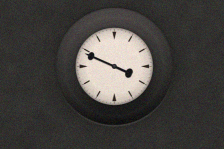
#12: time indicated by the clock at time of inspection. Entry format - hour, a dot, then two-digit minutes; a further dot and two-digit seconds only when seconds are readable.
3.49
